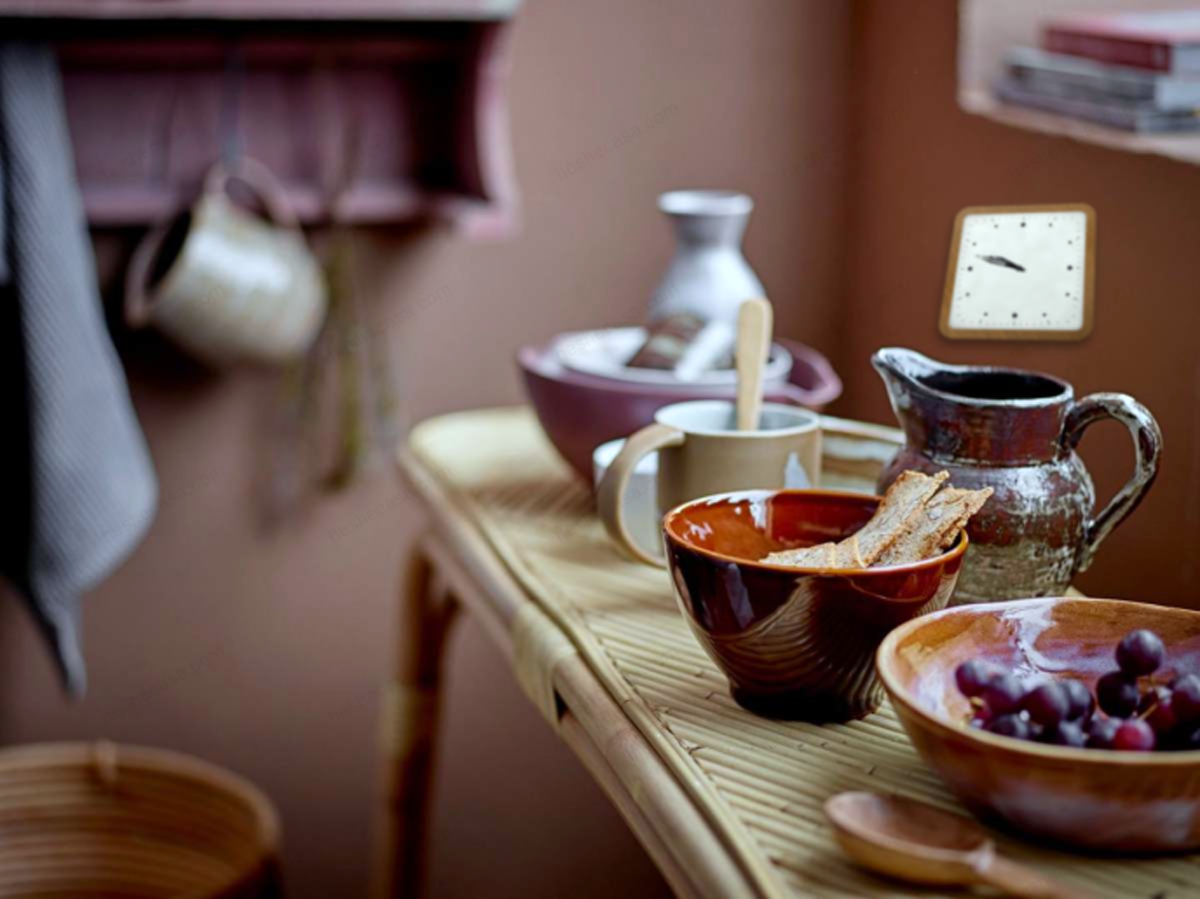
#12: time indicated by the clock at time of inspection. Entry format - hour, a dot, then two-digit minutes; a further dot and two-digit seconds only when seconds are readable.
9.48
